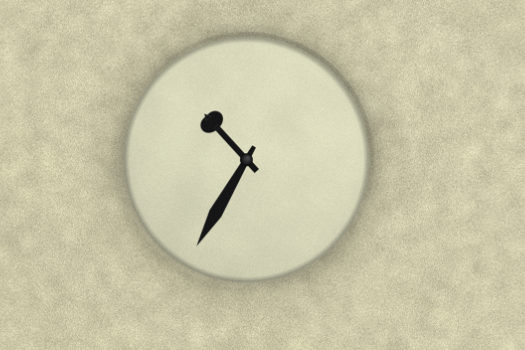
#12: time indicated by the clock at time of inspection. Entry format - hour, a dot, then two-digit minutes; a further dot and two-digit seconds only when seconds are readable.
10.35
